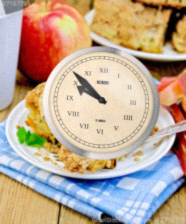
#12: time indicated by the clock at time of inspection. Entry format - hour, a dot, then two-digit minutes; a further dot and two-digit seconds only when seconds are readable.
9.52
